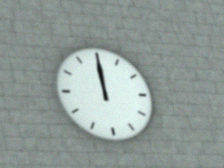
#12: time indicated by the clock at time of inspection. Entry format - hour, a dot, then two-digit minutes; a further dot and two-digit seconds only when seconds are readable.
12.00
